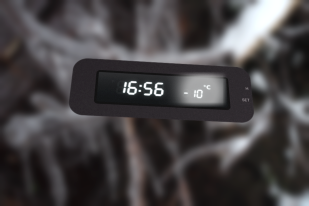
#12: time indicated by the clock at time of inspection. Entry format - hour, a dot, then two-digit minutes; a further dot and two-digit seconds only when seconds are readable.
16.56
